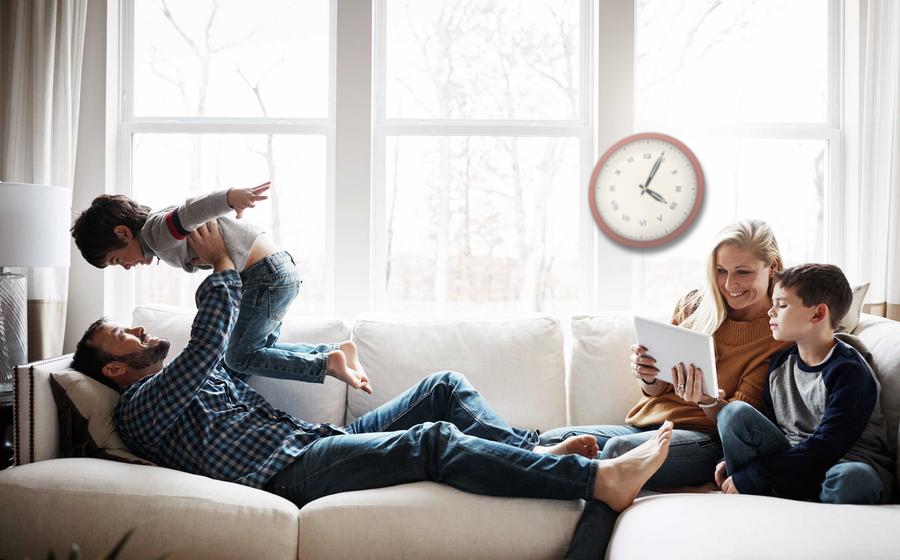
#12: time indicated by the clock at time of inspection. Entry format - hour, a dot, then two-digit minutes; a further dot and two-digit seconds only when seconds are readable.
4.04
